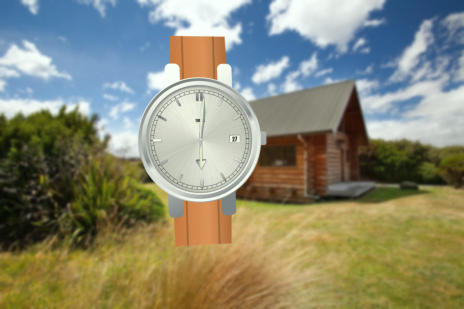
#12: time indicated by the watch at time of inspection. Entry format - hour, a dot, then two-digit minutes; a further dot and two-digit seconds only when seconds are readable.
6.01
